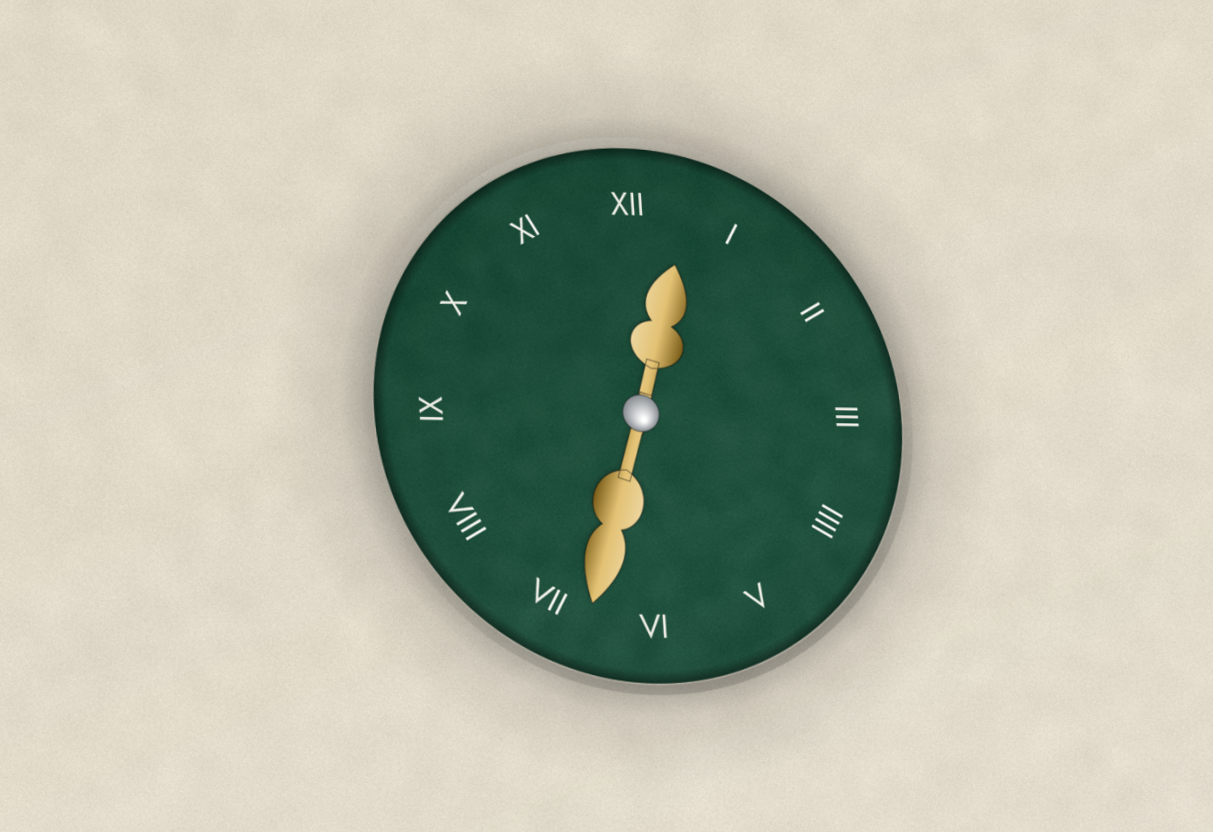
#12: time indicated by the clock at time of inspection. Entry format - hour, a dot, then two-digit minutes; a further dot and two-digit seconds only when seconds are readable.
12.33
